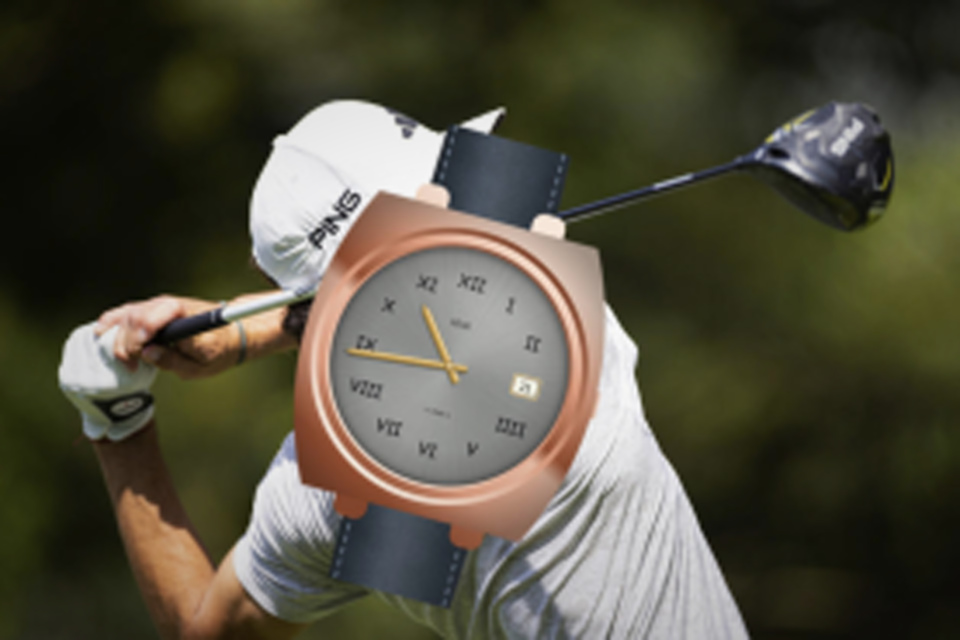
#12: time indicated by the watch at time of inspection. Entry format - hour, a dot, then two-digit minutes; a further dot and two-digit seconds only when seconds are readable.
10.44
